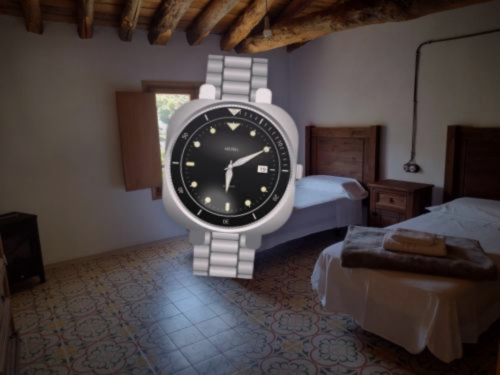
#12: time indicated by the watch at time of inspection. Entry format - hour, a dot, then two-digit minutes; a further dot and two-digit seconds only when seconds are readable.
6.10
